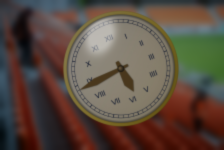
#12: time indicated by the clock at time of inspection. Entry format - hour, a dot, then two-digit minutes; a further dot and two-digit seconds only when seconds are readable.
5.44
